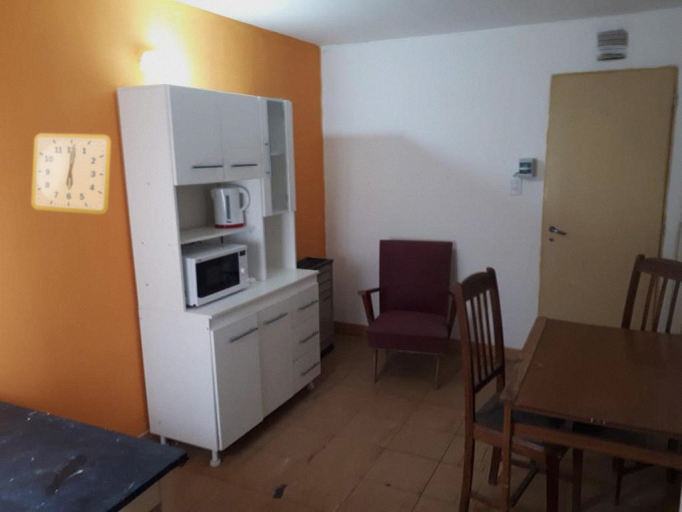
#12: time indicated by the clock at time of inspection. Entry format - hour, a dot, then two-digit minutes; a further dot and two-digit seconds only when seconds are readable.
6.01
